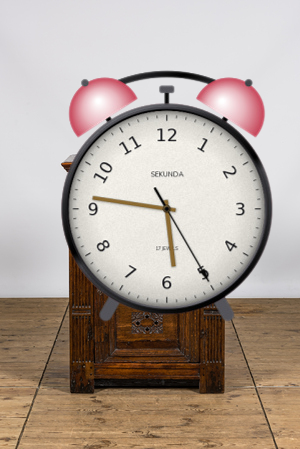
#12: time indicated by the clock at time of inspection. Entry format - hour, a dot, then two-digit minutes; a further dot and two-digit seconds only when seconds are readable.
5.46.25
